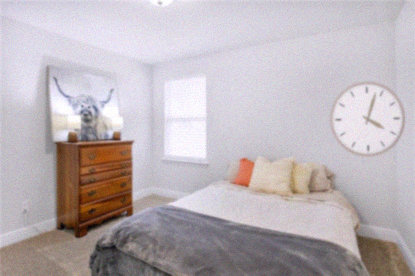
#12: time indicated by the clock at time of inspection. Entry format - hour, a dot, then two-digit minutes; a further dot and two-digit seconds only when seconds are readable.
4.03
